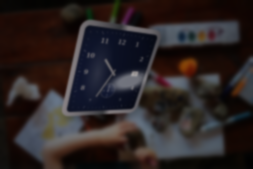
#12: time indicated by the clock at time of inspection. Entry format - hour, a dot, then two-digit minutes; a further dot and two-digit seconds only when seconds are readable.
10.34
